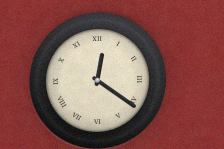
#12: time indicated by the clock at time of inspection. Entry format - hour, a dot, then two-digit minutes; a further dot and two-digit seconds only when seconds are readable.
12.21
